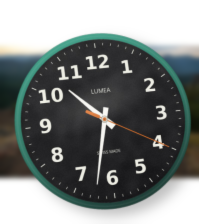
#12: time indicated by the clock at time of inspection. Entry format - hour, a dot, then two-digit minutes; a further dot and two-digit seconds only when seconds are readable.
10.32.20
